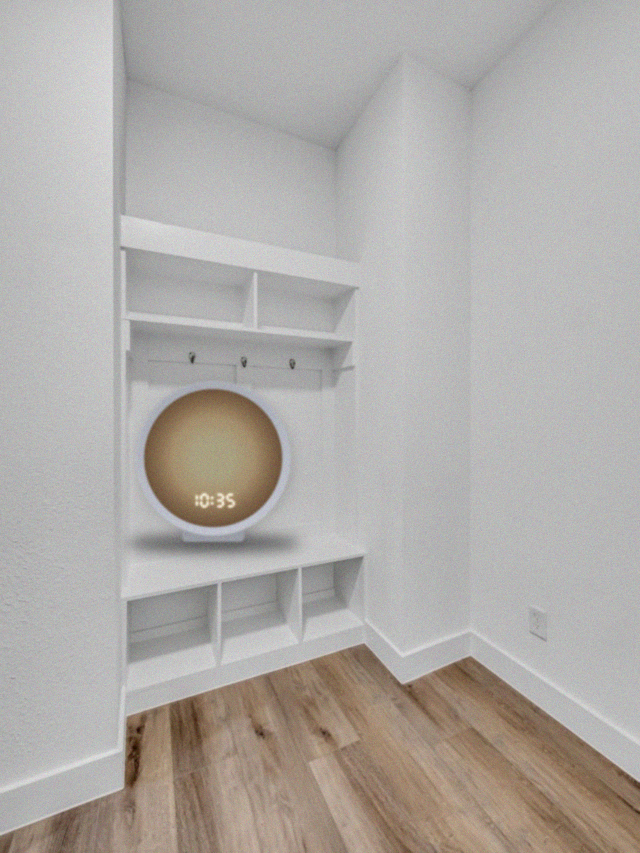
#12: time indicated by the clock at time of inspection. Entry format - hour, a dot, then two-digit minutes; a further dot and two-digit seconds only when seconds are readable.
10.35
